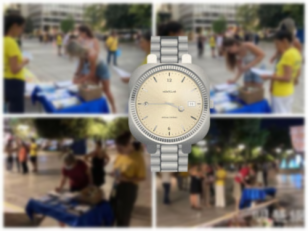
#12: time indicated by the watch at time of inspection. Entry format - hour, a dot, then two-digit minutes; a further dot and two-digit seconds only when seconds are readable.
3.45
